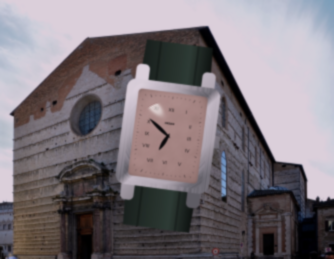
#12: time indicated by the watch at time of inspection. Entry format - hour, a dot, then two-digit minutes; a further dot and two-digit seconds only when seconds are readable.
6.51
